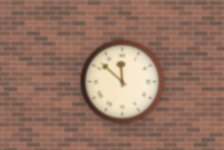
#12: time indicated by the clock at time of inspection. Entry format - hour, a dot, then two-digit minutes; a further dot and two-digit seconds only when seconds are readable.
11.52
